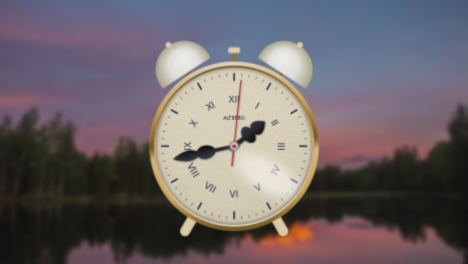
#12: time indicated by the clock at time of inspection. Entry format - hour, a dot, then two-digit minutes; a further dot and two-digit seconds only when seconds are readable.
1.43.01
